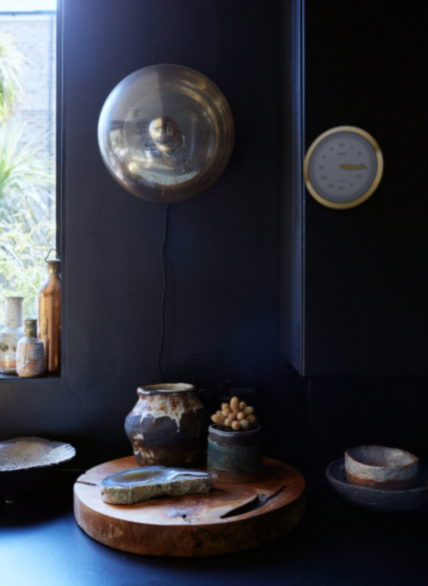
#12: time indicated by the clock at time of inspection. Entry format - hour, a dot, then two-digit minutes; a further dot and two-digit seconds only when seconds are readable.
3.16
